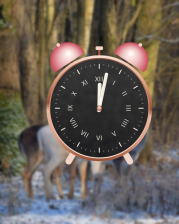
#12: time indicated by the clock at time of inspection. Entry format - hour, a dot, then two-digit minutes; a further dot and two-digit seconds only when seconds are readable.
12.02
